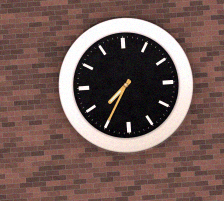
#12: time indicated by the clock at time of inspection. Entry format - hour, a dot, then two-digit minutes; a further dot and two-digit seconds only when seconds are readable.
7.35
